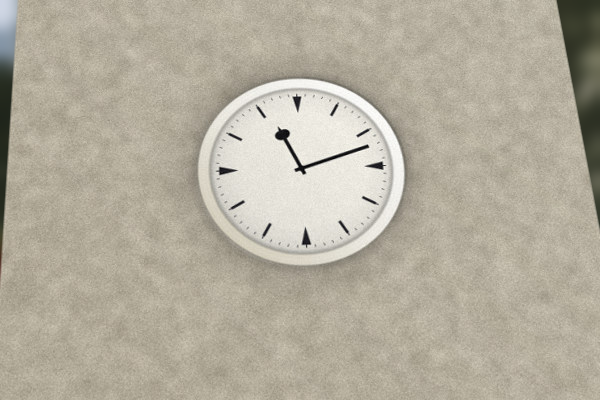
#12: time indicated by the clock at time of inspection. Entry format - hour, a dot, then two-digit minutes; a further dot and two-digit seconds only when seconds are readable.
11.12
